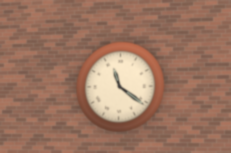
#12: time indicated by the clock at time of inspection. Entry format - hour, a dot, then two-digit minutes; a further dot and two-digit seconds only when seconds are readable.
11.21
